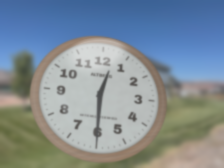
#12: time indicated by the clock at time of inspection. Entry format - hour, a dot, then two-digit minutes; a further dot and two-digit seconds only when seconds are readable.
12.30
